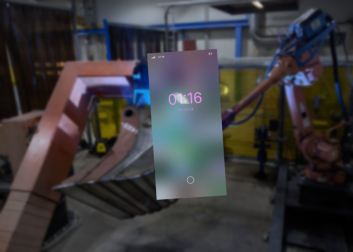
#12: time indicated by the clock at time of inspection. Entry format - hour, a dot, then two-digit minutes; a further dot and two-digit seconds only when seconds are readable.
1.16
